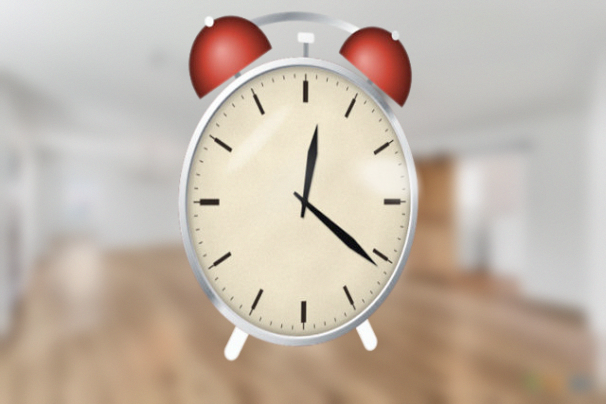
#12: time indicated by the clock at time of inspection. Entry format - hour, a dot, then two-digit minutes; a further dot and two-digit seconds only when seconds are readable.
12.21
